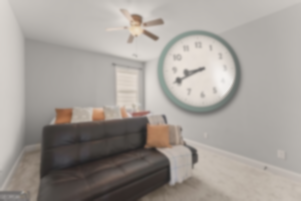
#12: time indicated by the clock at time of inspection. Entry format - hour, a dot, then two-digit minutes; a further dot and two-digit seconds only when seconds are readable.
8.41
